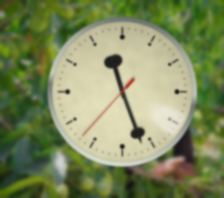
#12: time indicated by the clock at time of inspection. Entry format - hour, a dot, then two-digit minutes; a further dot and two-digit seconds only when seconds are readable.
11.26.37
